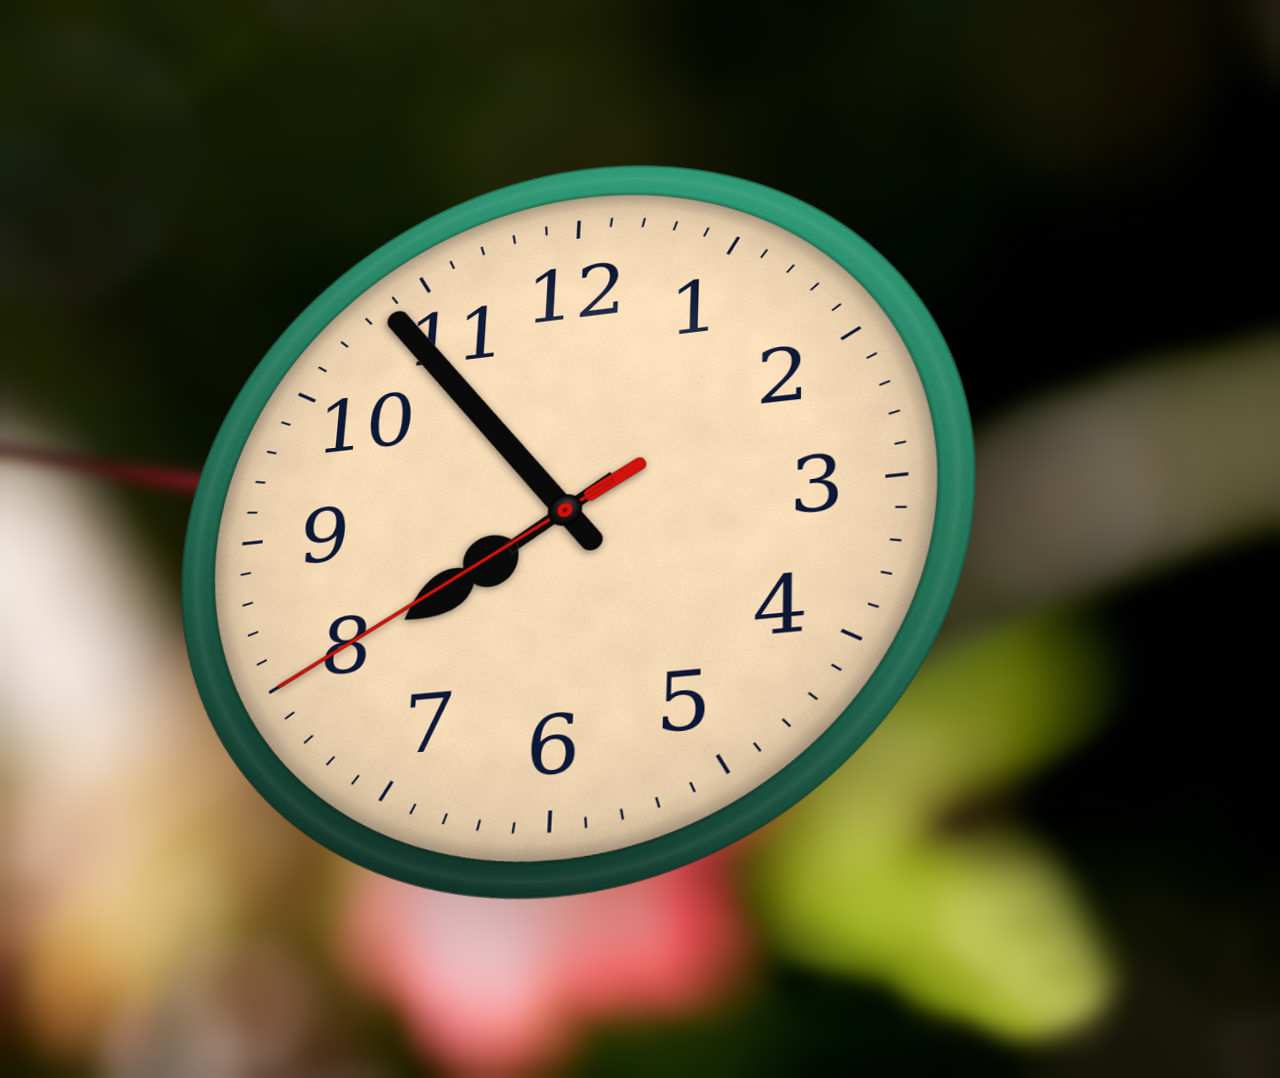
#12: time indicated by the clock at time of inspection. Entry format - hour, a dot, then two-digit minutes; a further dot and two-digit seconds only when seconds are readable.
7.53.40
